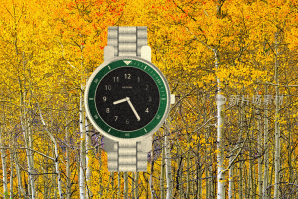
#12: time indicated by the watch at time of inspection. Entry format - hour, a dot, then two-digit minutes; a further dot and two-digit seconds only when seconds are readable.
8.25
